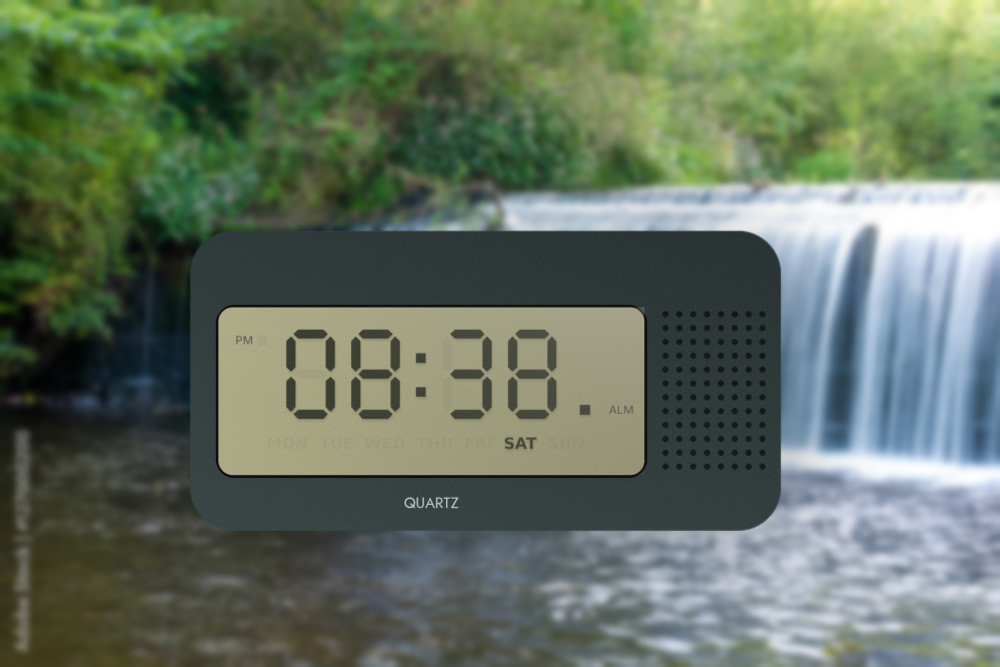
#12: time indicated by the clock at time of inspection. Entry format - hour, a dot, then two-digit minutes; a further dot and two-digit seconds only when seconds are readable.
8.38
